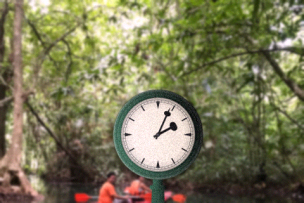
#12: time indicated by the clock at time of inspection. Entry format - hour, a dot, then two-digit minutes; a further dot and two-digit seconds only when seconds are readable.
2.04
